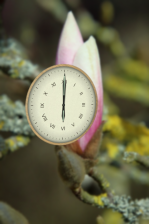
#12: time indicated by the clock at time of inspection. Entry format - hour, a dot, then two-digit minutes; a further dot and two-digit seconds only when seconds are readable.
6.00
